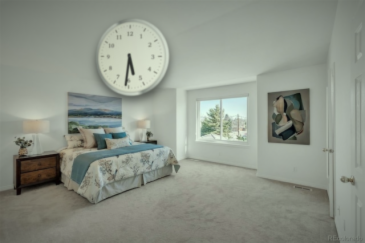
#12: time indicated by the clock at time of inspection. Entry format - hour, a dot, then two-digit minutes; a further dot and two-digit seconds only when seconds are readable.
5.31
